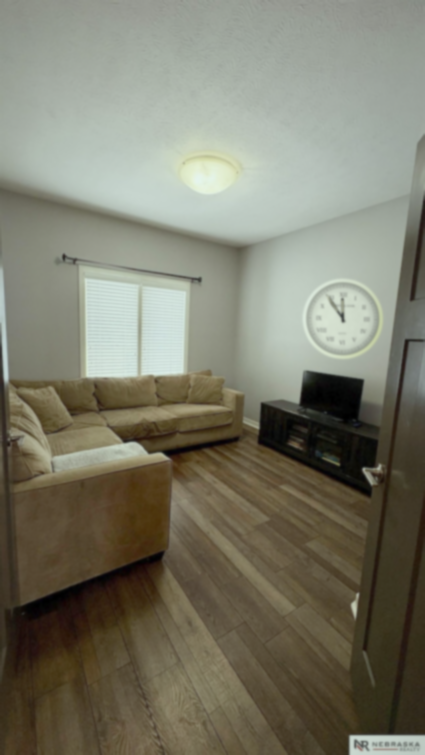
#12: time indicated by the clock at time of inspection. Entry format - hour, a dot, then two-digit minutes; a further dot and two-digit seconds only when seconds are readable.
11.54
